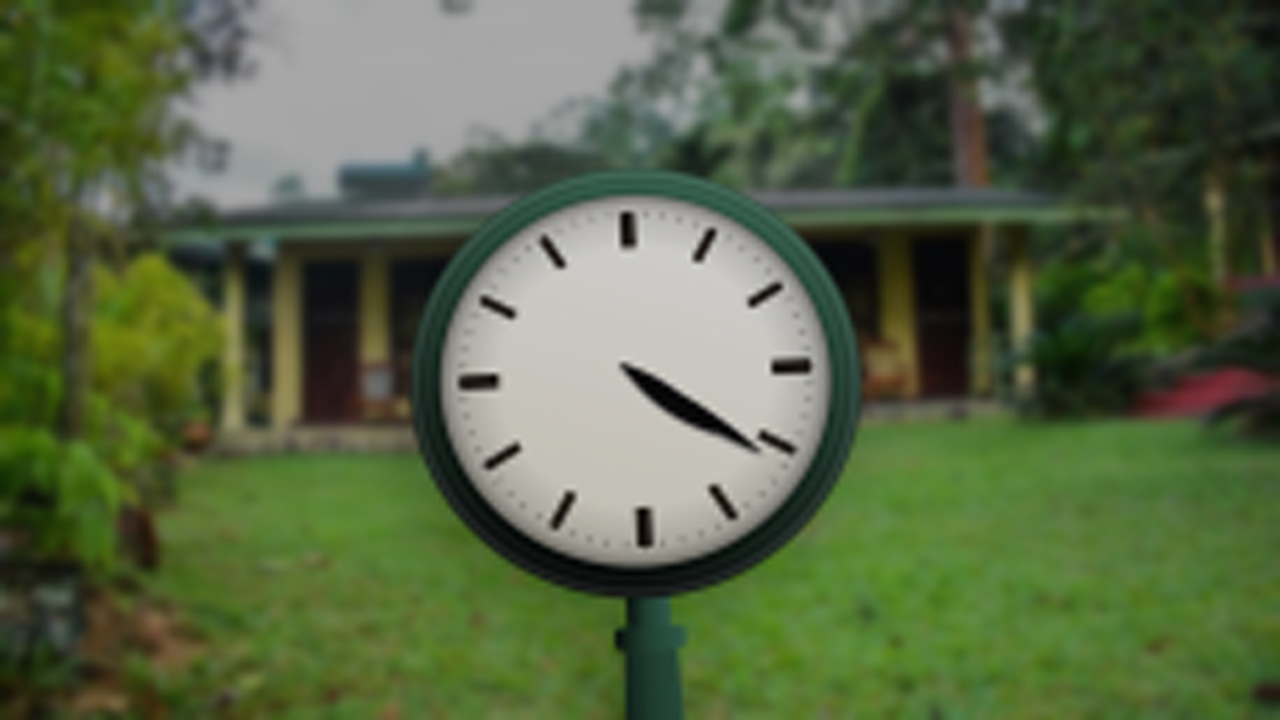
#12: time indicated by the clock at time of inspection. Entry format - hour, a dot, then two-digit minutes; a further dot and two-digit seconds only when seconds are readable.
4.21
